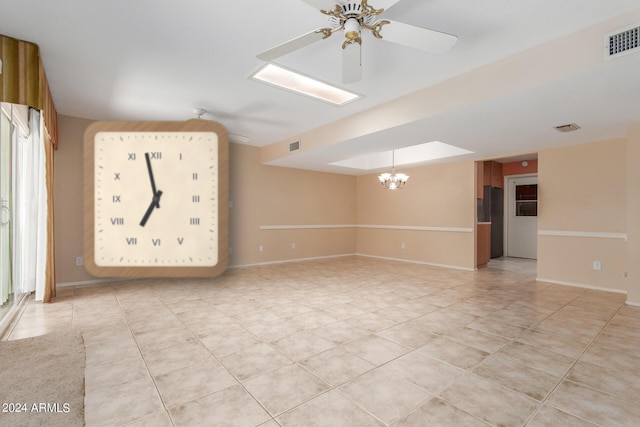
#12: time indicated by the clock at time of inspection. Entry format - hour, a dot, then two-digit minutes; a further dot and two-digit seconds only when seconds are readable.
6.58
